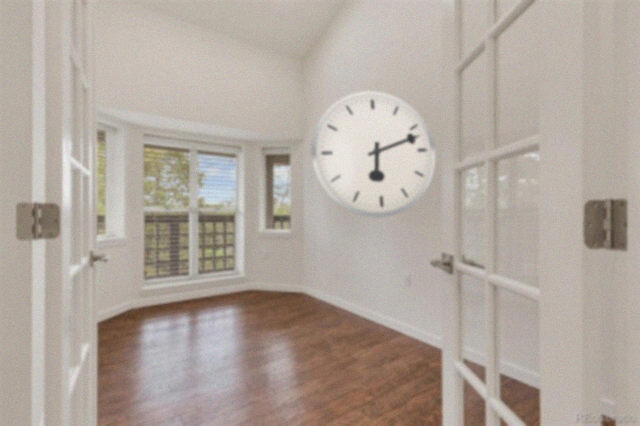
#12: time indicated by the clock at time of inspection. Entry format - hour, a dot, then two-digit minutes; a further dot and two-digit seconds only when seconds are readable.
6.12
